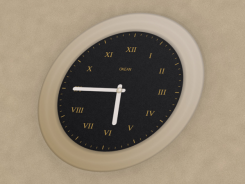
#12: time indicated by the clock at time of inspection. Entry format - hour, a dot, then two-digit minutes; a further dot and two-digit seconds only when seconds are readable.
5.45
